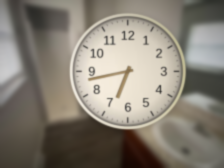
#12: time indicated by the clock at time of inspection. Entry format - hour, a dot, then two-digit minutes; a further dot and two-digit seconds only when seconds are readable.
6.43
